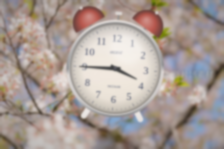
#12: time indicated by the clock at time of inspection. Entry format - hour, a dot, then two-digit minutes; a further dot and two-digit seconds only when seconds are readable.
3.45
